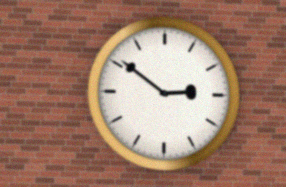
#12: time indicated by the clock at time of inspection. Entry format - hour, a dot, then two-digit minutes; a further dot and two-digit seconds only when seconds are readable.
2.51
